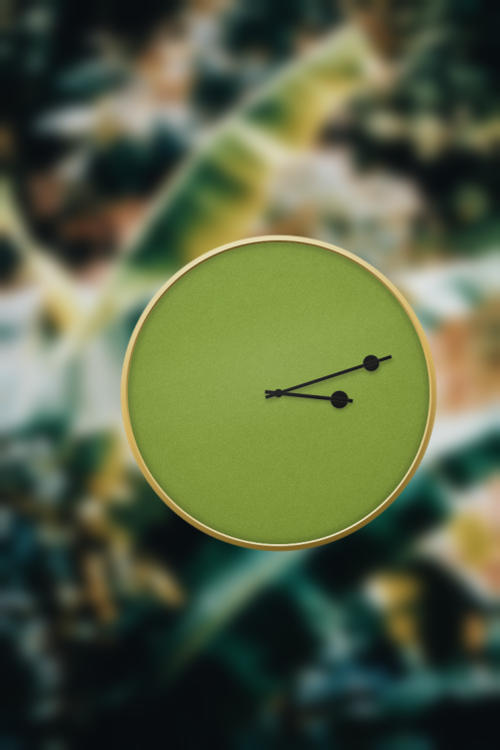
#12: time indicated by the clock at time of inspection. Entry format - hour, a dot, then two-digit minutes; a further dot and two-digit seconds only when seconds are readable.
3.12
